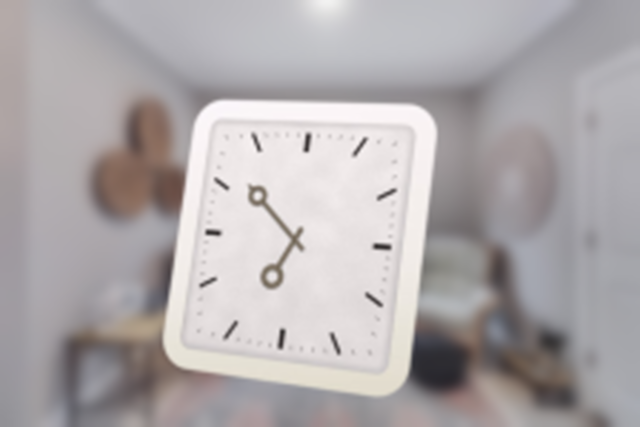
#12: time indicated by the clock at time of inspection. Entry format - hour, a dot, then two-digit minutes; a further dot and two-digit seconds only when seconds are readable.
6.52
